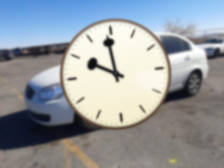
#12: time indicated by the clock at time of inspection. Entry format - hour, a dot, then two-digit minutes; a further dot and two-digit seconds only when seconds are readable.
9.59
